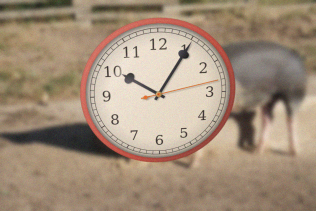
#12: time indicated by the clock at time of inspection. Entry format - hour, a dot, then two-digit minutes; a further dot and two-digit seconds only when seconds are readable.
10.05.13
